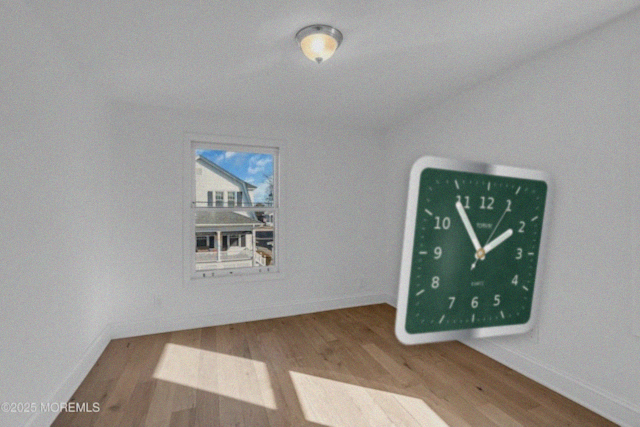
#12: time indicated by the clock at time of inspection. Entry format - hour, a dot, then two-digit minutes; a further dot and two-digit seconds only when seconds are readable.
1.54.05
